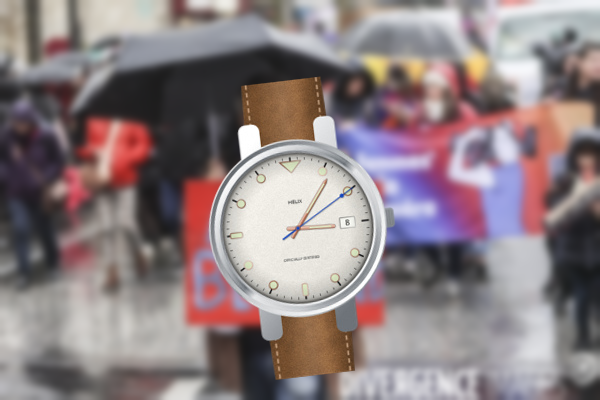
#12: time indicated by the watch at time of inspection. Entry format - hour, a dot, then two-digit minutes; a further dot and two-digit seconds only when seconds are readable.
3.06.10
